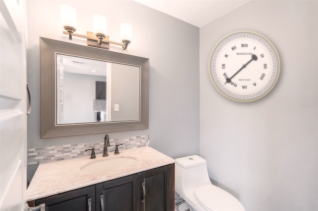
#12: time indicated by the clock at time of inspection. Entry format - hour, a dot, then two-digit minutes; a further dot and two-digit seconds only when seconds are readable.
1.38
